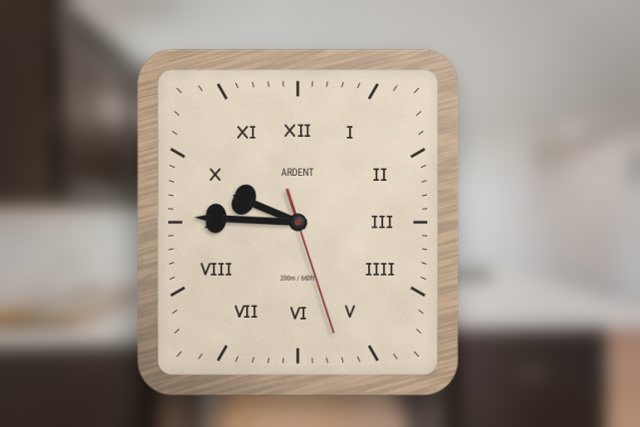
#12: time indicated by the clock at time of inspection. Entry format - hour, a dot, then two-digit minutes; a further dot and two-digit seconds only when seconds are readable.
9.45.27
